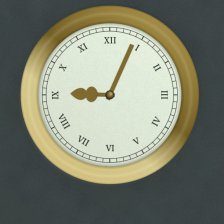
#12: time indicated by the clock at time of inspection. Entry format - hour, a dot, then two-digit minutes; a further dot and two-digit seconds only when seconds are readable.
9.04
